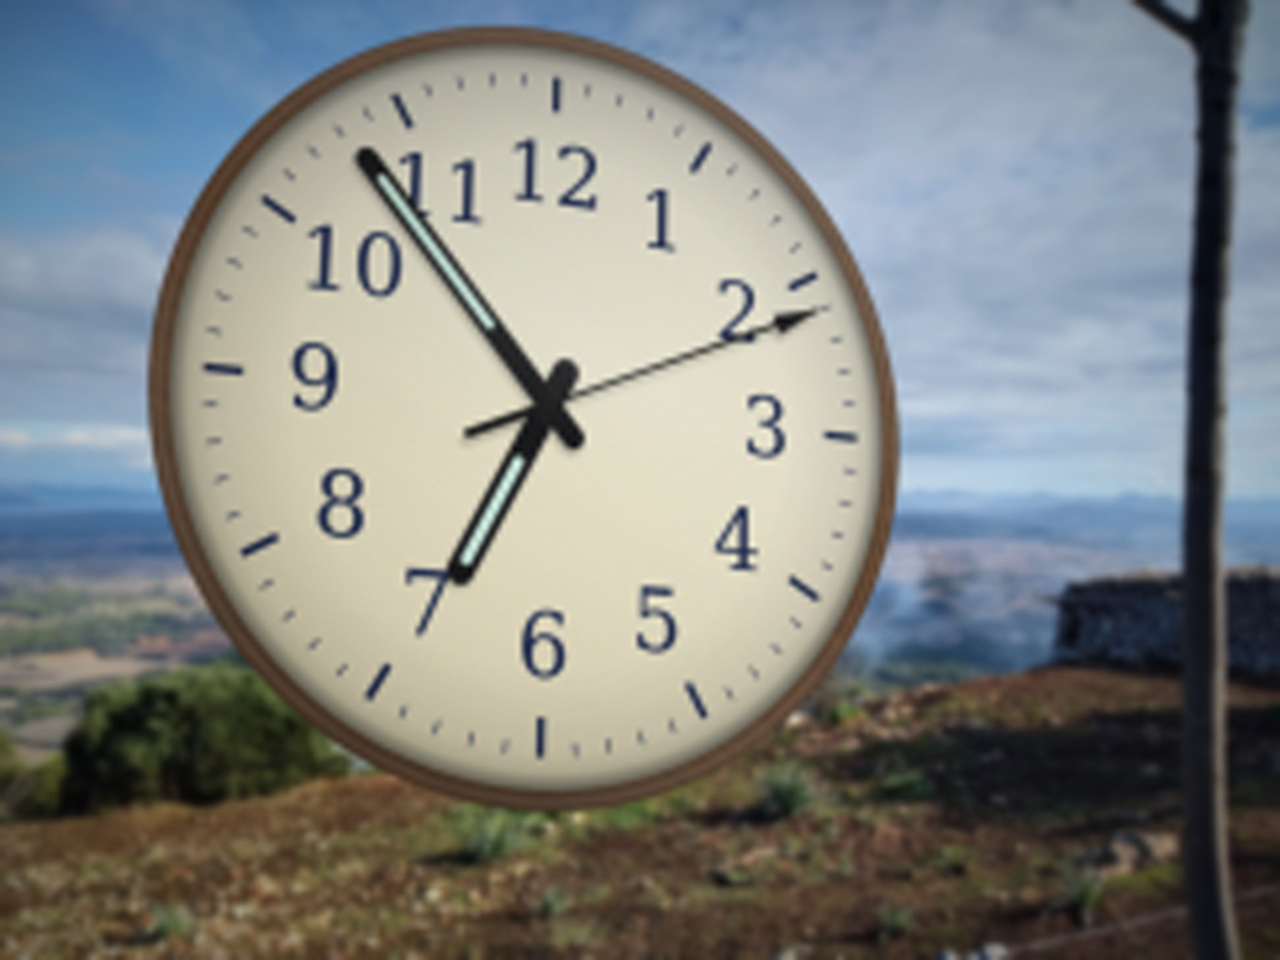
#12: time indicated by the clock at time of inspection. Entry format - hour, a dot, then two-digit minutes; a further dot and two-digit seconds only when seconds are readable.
6.53.11
